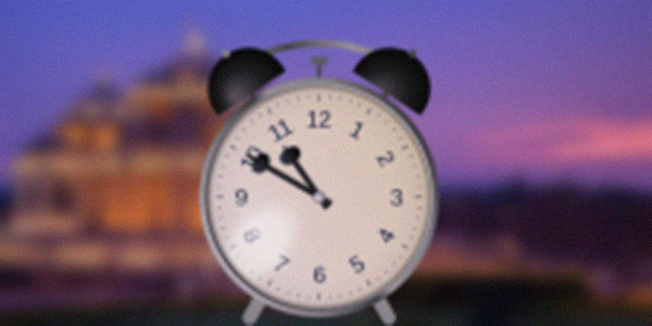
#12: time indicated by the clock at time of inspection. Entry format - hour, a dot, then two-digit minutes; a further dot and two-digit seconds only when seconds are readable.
10.50
